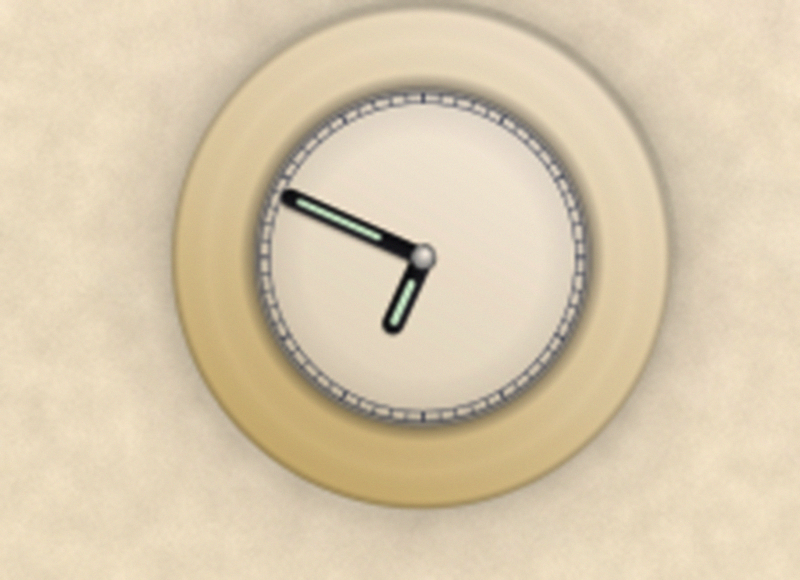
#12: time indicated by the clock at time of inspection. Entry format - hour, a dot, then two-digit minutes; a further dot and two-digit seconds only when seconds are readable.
6.49
